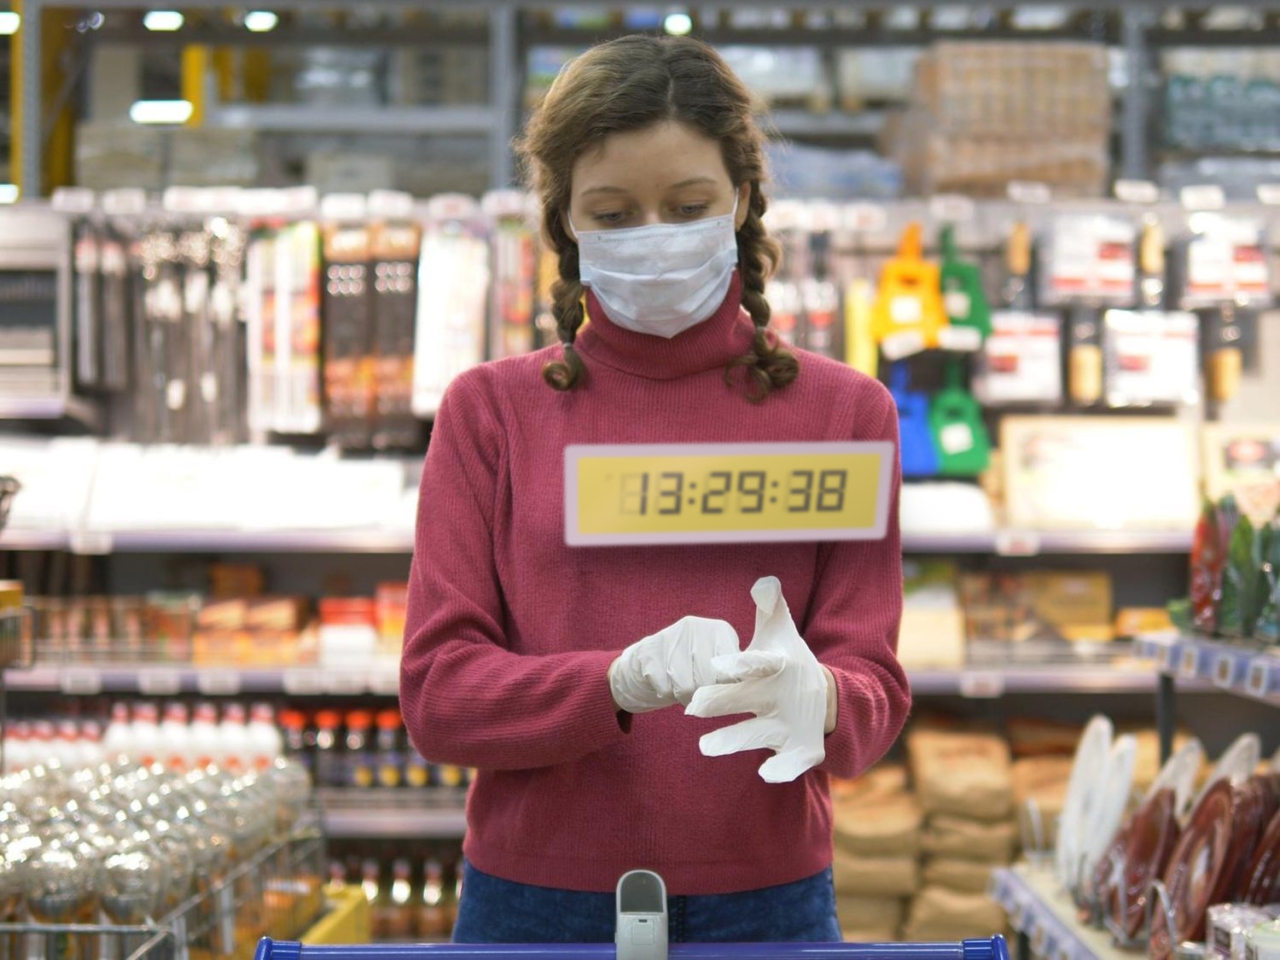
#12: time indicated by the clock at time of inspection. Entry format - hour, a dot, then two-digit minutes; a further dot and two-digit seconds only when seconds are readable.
13.29.38
